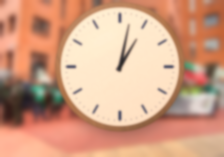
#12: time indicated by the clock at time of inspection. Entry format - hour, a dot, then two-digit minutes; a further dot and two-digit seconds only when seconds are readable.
1.02
